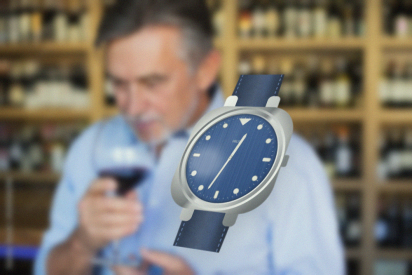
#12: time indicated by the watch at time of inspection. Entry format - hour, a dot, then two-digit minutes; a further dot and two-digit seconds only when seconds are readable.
12.33
